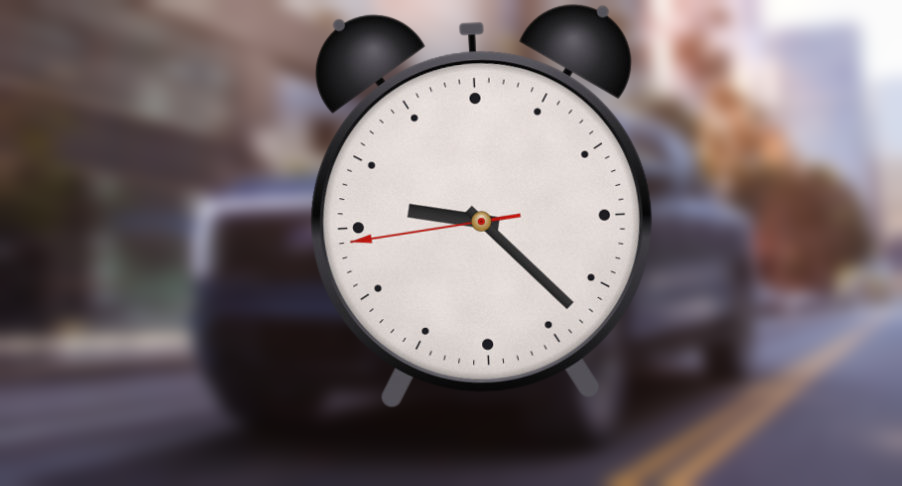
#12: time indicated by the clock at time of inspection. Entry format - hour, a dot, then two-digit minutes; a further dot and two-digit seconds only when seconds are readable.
9.22.44
